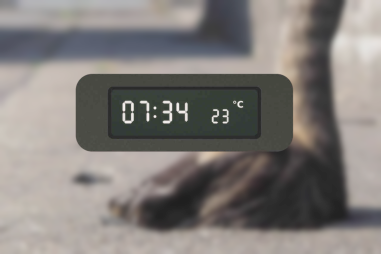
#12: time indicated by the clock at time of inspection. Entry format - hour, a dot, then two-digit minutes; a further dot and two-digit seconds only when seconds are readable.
7.34
